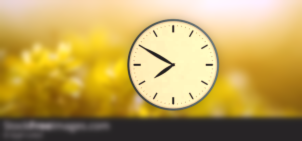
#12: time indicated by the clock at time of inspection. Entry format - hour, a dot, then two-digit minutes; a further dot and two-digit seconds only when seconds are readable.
7.50
